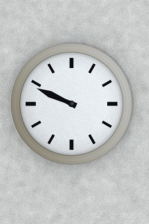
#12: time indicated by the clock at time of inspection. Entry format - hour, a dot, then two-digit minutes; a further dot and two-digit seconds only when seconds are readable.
9.49
